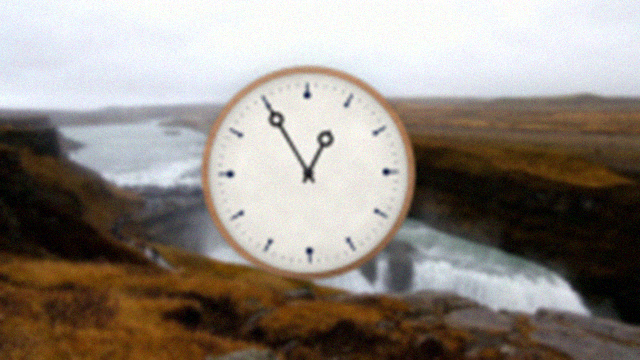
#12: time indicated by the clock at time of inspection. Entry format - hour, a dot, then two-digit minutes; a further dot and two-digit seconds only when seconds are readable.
12.55
